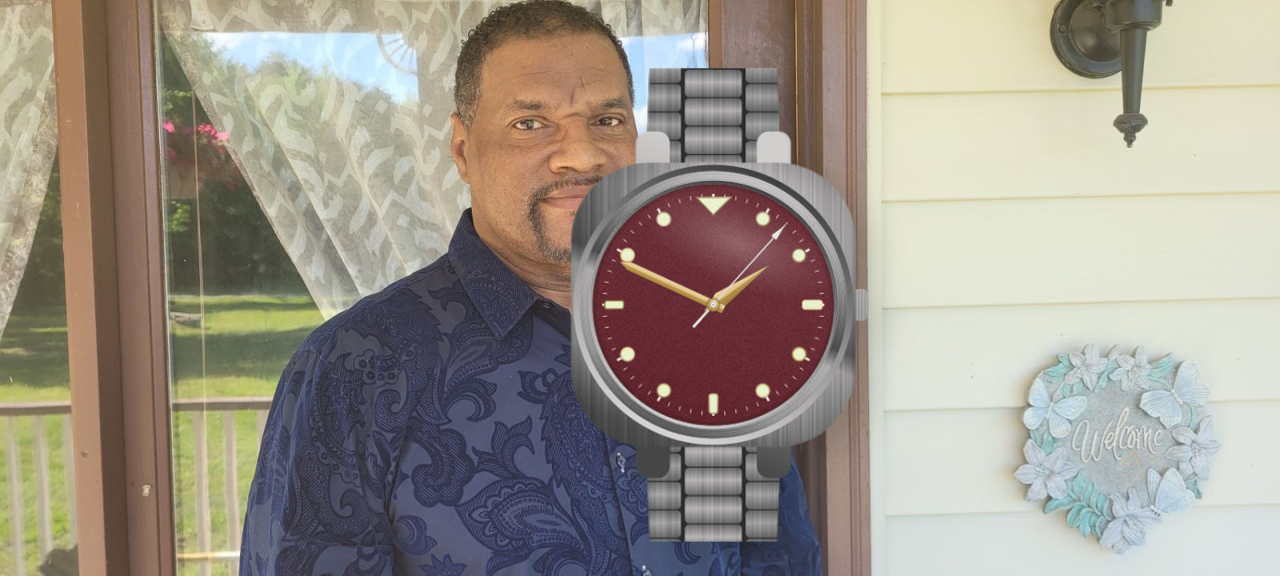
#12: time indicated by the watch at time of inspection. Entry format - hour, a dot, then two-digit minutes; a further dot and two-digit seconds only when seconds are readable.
1.49.07
